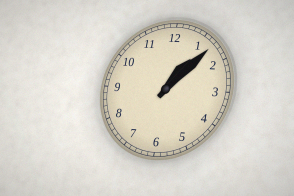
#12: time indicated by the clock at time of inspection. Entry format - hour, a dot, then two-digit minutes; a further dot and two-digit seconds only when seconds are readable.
1.07
